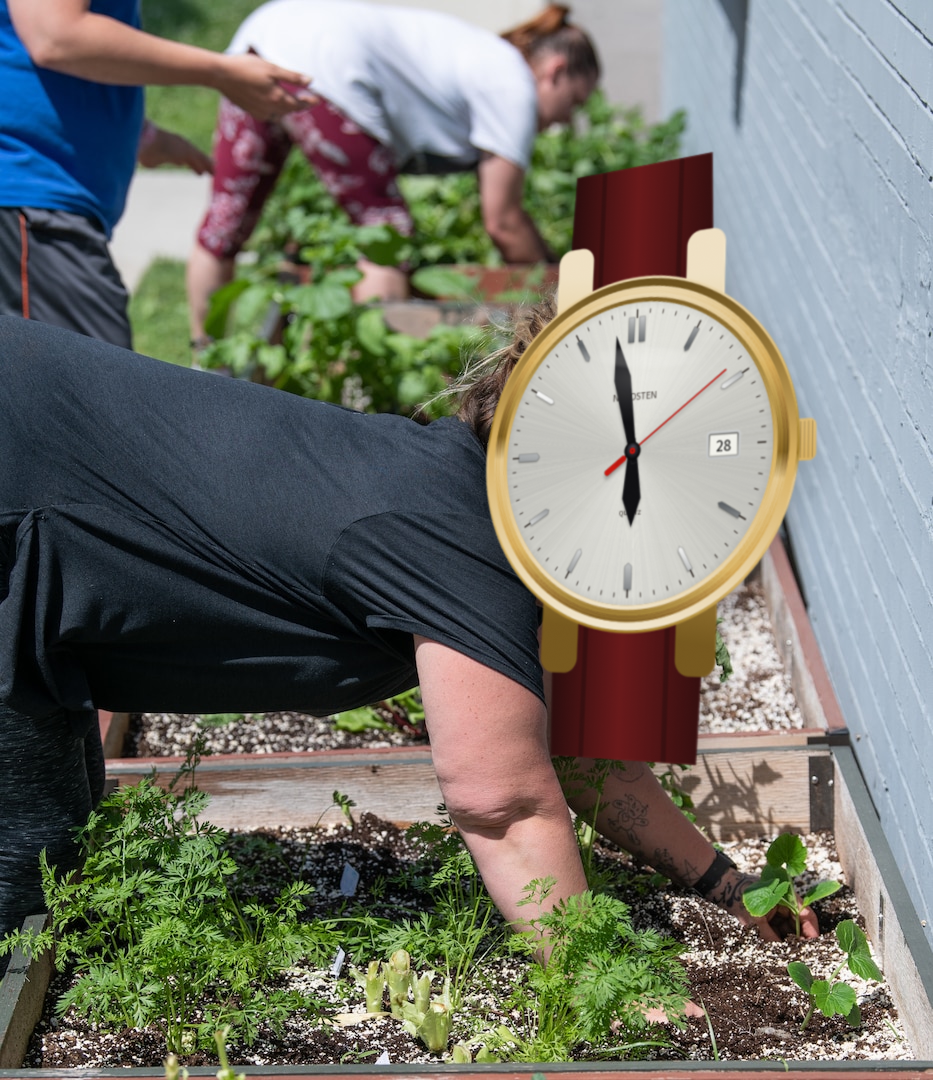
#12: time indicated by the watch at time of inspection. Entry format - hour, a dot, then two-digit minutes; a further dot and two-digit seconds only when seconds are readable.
5.58.09
